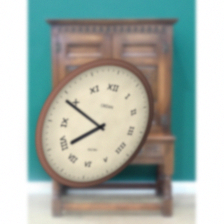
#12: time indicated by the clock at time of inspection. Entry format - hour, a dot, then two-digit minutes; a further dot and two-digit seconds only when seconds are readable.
7.49
